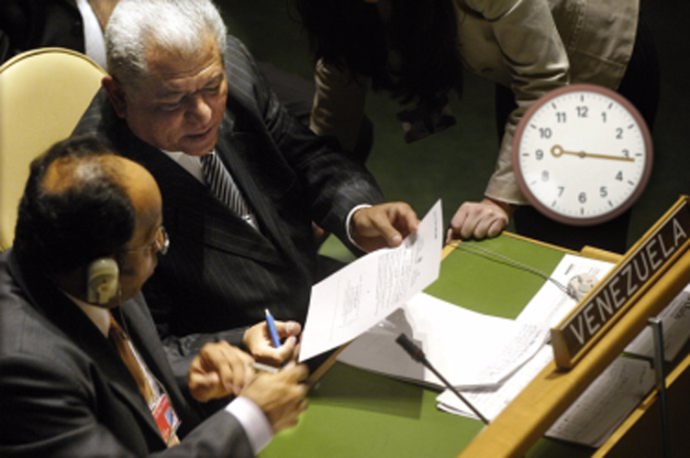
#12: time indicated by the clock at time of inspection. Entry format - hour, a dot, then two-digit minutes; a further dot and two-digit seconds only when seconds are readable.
9.16
